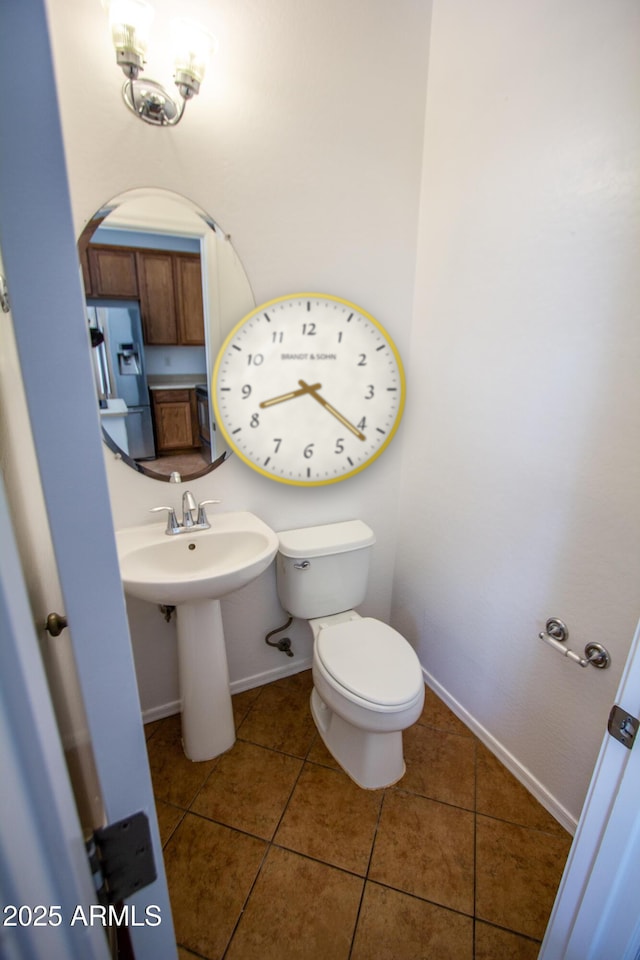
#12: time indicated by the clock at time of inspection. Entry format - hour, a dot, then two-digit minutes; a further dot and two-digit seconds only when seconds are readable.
8.22
